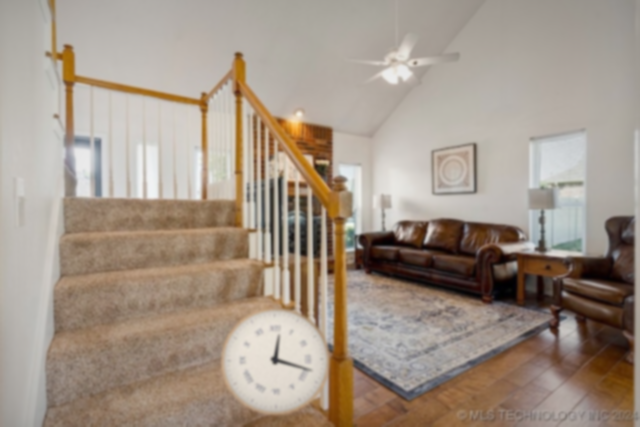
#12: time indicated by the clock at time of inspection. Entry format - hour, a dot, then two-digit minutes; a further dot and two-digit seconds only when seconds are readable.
12.18
